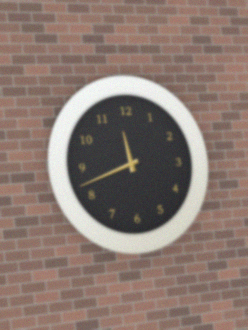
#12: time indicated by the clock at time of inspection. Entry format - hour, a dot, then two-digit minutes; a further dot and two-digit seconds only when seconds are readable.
11.42
